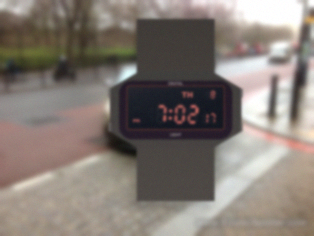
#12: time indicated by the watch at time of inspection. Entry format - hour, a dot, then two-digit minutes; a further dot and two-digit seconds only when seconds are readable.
7.02
